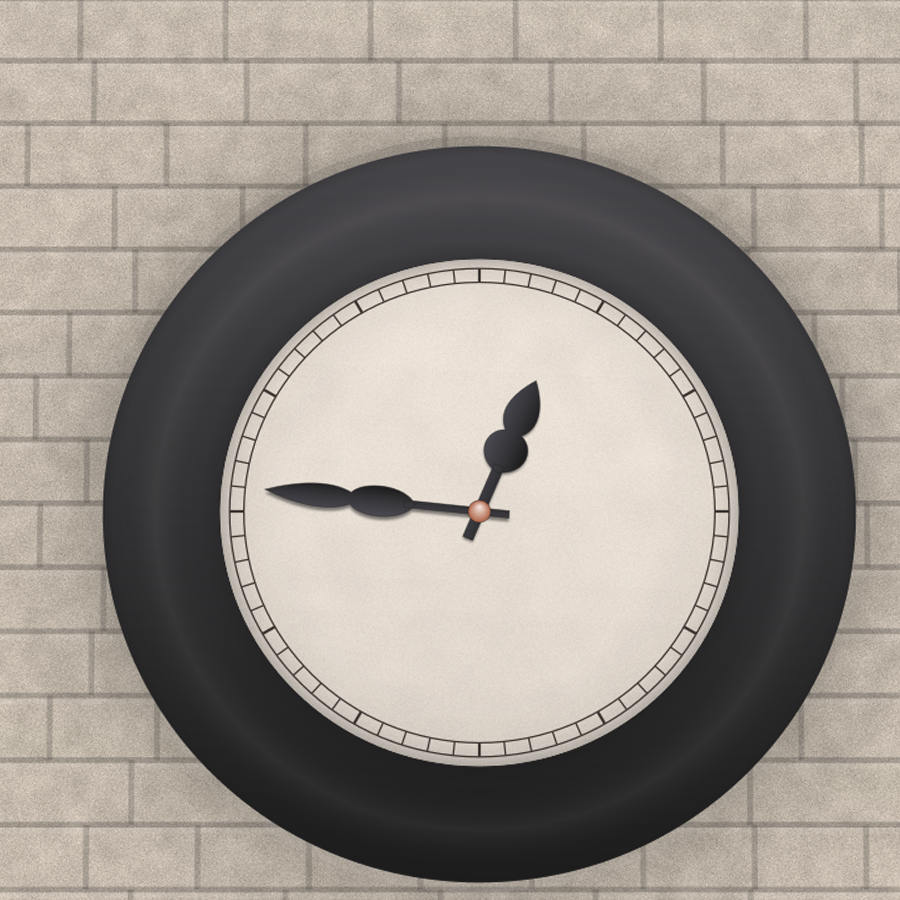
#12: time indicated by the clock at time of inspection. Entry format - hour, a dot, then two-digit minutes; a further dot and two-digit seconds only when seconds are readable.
12.46
